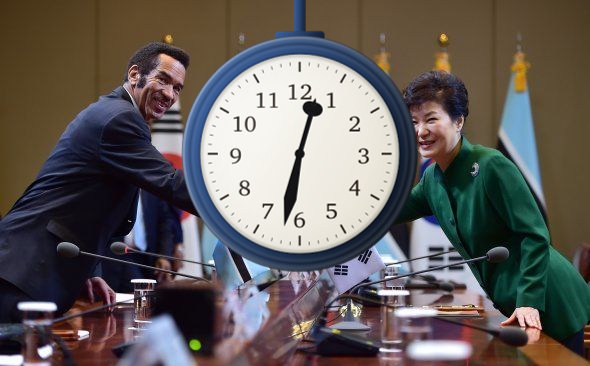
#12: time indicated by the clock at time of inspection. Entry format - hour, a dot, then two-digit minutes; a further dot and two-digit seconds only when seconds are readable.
12.32
